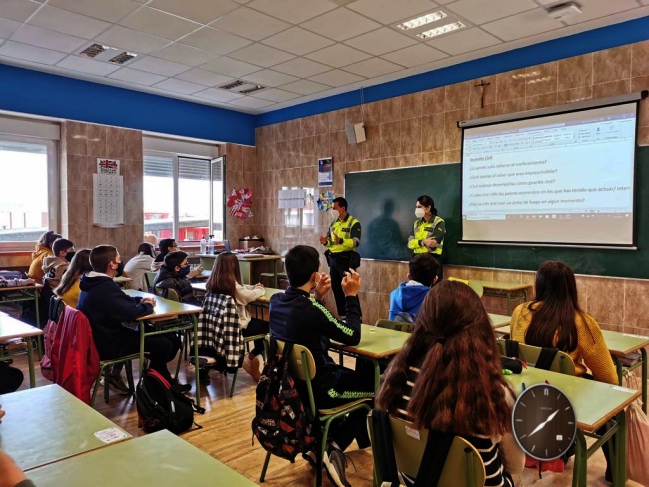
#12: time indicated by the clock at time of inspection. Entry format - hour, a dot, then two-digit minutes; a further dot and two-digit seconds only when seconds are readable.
1.39
